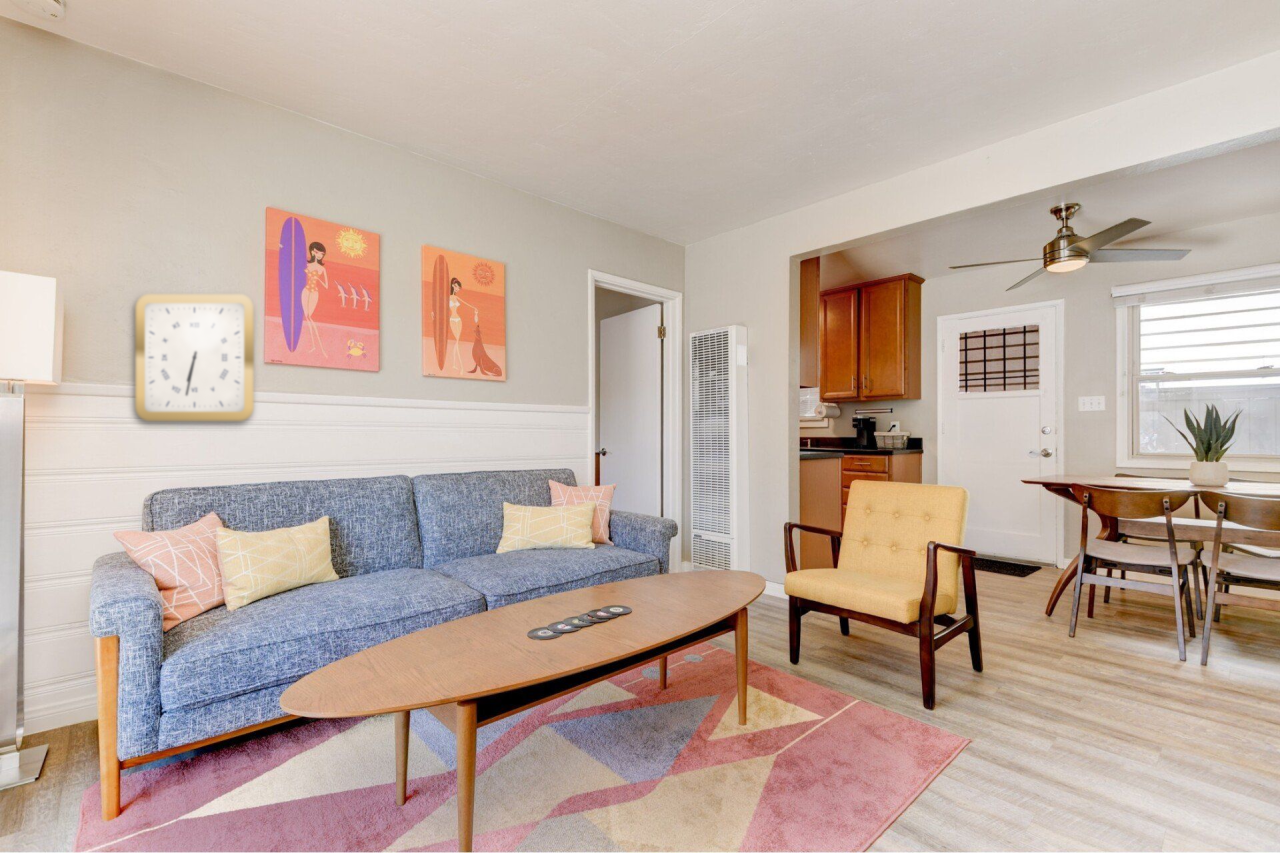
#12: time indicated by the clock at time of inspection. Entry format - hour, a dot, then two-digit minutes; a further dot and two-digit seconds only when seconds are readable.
6.32
